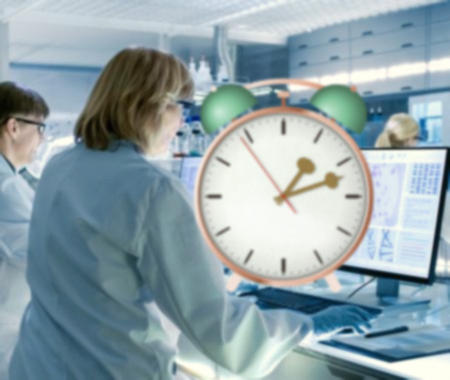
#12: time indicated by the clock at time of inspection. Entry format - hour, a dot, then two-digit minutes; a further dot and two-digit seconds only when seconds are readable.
1.11.54
